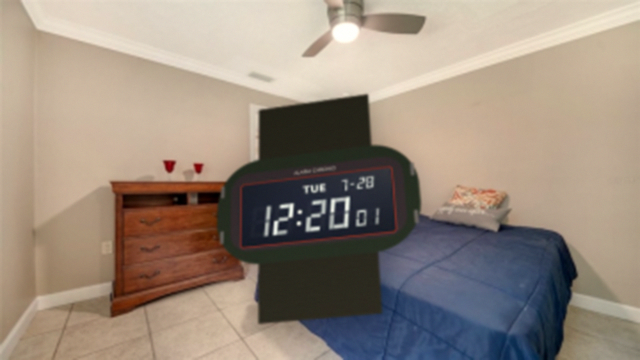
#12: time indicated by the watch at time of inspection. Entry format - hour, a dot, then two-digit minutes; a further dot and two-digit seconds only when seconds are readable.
12.20.01
